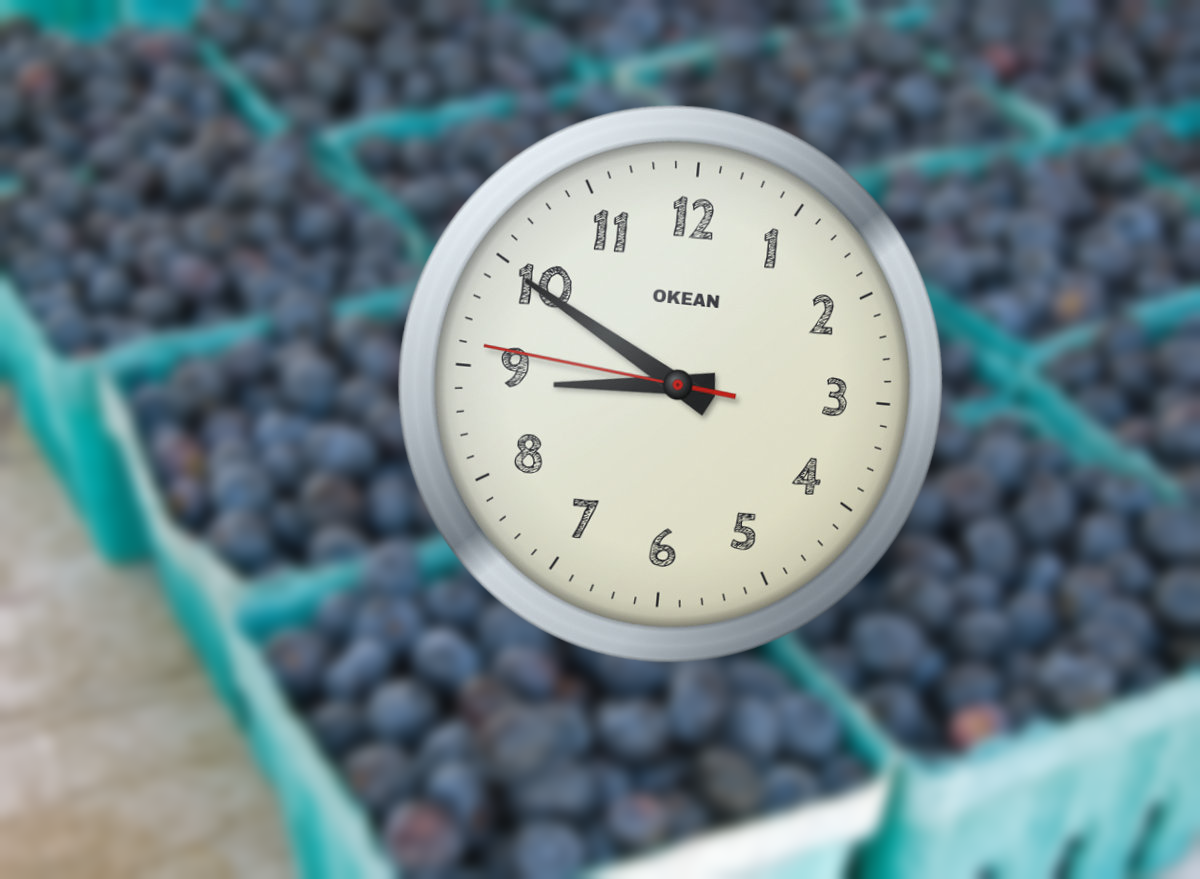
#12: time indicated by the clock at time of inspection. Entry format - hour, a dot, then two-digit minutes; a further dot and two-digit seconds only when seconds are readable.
8.49.46
